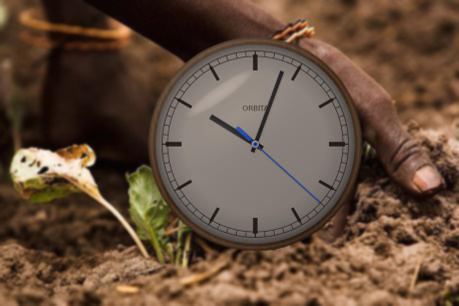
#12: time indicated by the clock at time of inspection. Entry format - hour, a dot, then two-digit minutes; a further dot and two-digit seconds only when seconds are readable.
10.03.22
